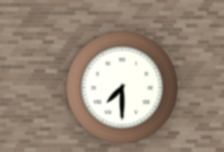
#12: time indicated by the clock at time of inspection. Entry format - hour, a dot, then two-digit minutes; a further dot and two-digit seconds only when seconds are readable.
7.30
